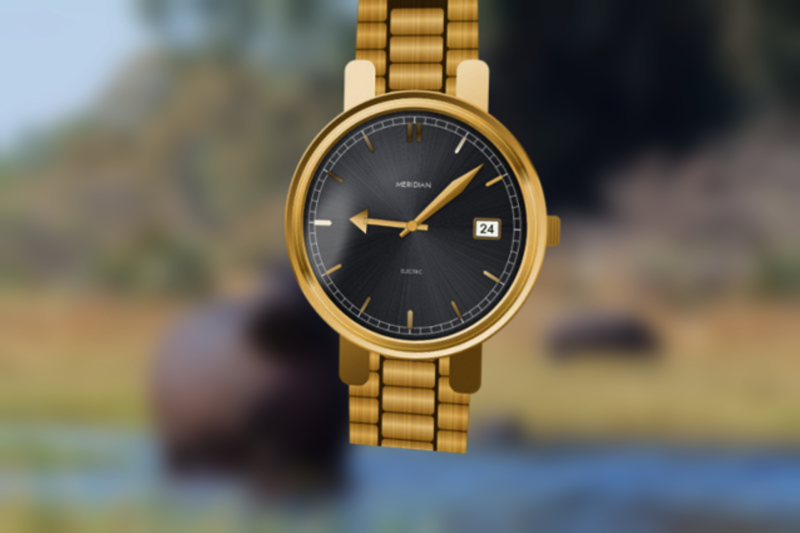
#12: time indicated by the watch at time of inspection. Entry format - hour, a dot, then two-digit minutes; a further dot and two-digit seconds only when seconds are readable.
9.08
